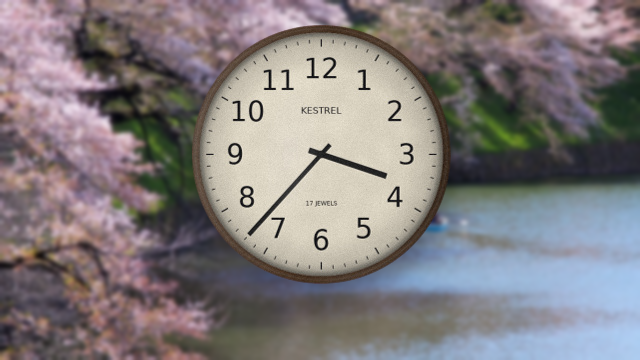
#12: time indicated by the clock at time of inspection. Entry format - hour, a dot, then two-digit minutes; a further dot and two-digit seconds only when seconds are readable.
3.37
